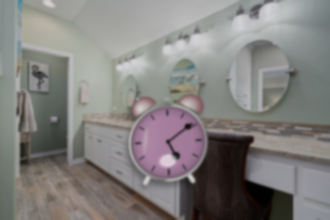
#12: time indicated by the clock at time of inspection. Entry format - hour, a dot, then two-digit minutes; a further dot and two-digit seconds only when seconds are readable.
5.09
